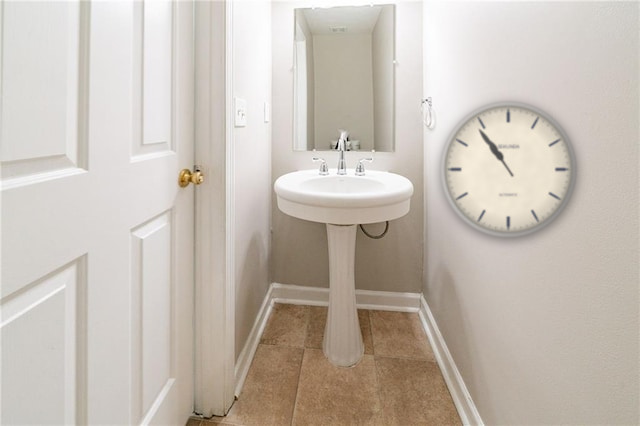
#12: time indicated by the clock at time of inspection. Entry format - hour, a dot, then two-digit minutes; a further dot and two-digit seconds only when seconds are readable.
10.54
